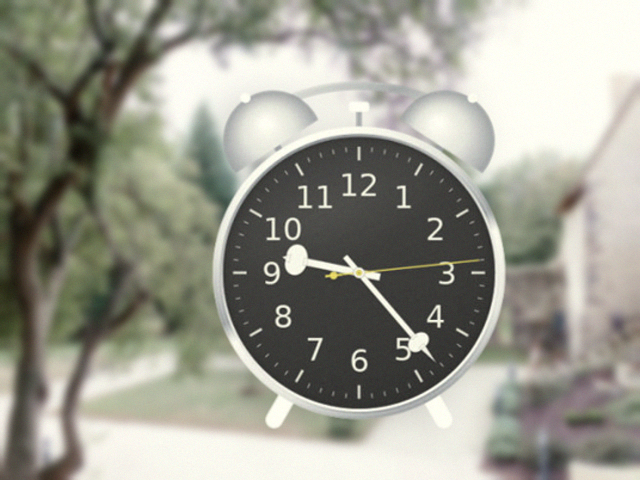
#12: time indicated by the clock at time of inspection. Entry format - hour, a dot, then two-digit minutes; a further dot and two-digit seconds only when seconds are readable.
9.23.14
